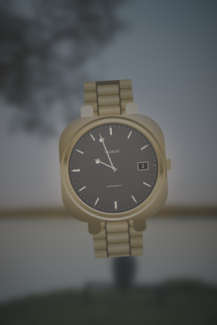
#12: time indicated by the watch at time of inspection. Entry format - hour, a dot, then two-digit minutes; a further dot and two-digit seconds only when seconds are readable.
9.57
